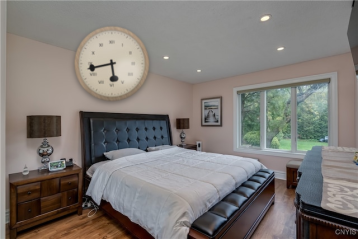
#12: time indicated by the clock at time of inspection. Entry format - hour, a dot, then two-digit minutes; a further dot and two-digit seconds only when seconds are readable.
5.43
